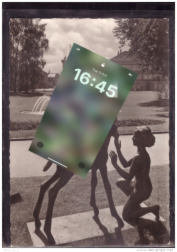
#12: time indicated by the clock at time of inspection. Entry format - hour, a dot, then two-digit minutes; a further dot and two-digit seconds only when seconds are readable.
16.45
